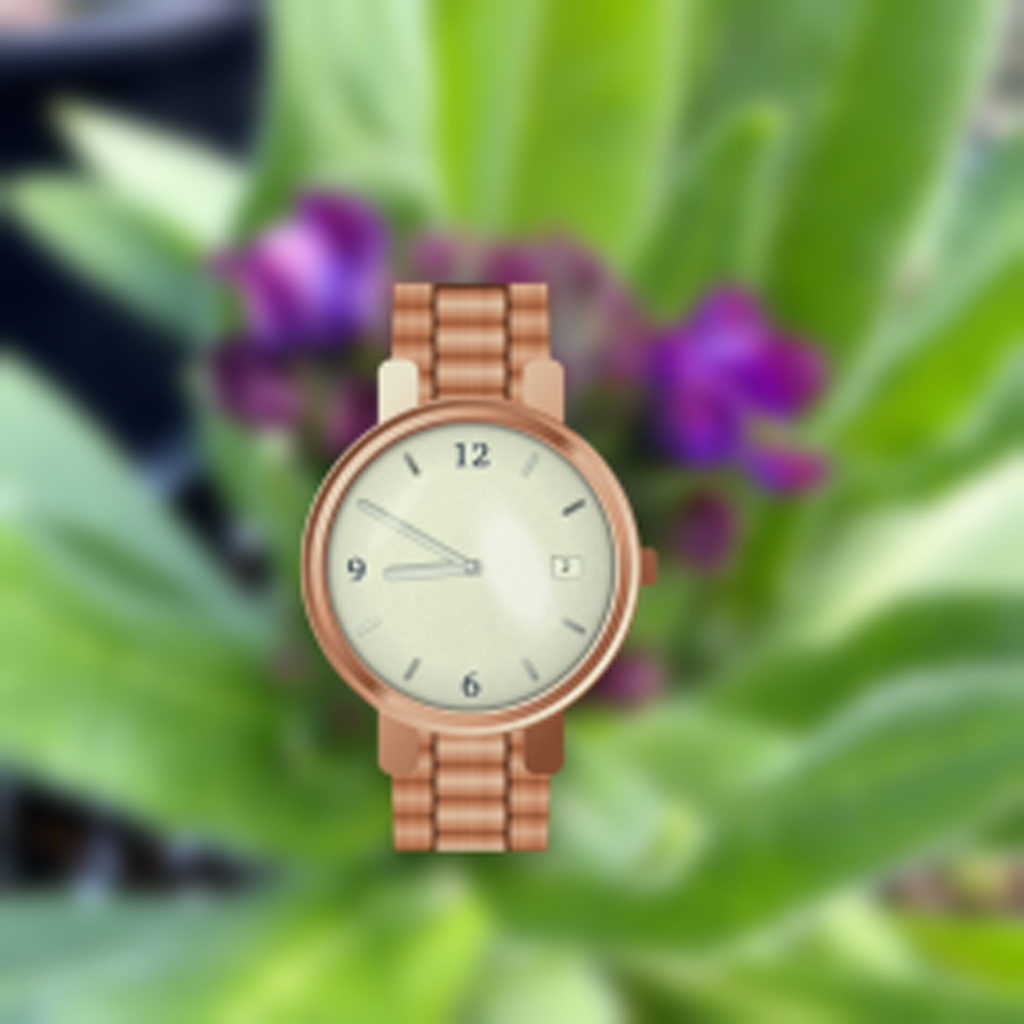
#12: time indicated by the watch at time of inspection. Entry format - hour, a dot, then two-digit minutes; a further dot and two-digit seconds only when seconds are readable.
8.50
